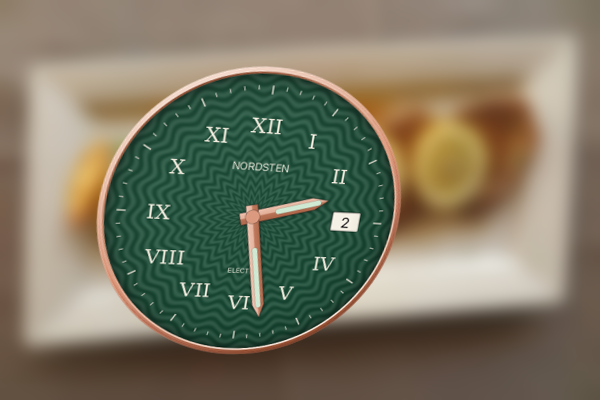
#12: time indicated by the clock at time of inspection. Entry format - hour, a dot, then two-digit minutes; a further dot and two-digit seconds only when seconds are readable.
2.28
